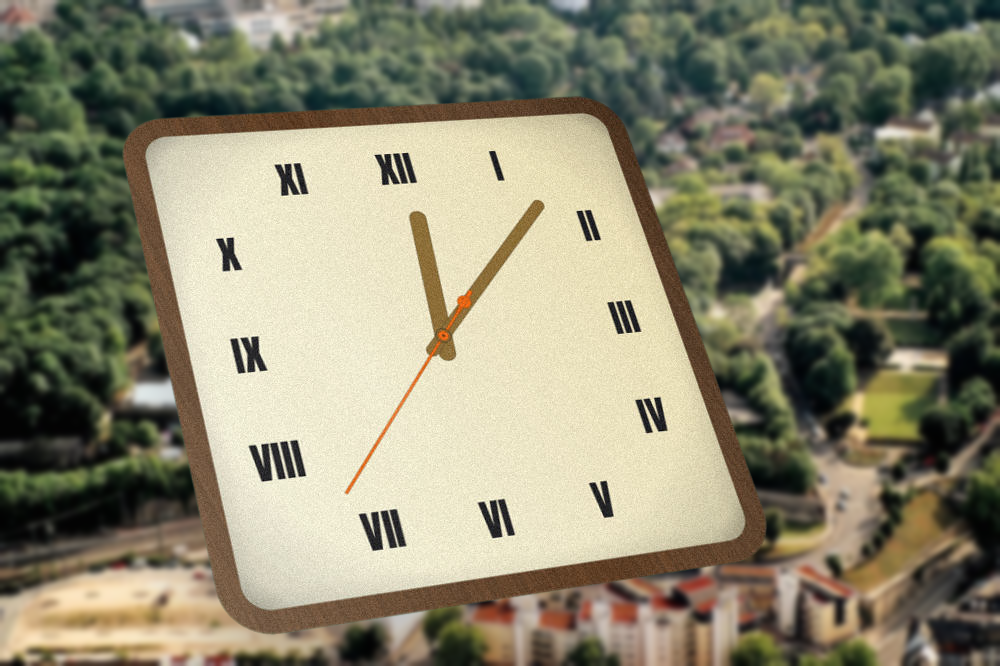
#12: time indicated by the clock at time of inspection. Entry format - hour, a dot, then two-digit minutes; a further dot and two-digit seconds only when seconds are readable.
12.07.37
